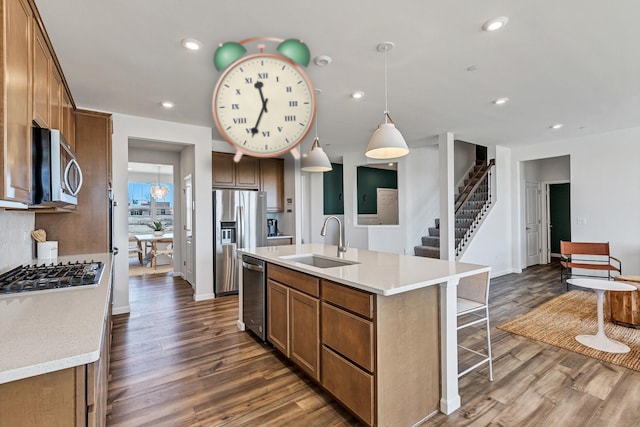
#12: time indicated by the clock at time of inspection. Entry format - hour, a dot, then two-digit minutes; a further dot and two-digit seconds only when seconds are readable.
11.34
